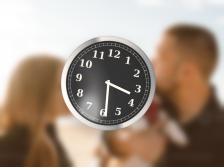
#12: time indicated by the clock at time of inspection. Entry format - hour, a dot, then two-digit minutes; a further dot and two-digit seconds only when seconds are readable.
3.29
